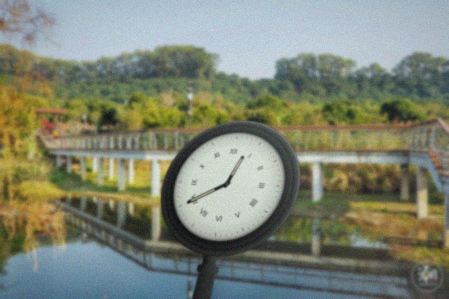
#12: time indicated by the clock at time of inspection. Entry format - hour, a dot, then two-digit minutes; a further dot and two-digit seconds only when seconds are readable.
12.40
